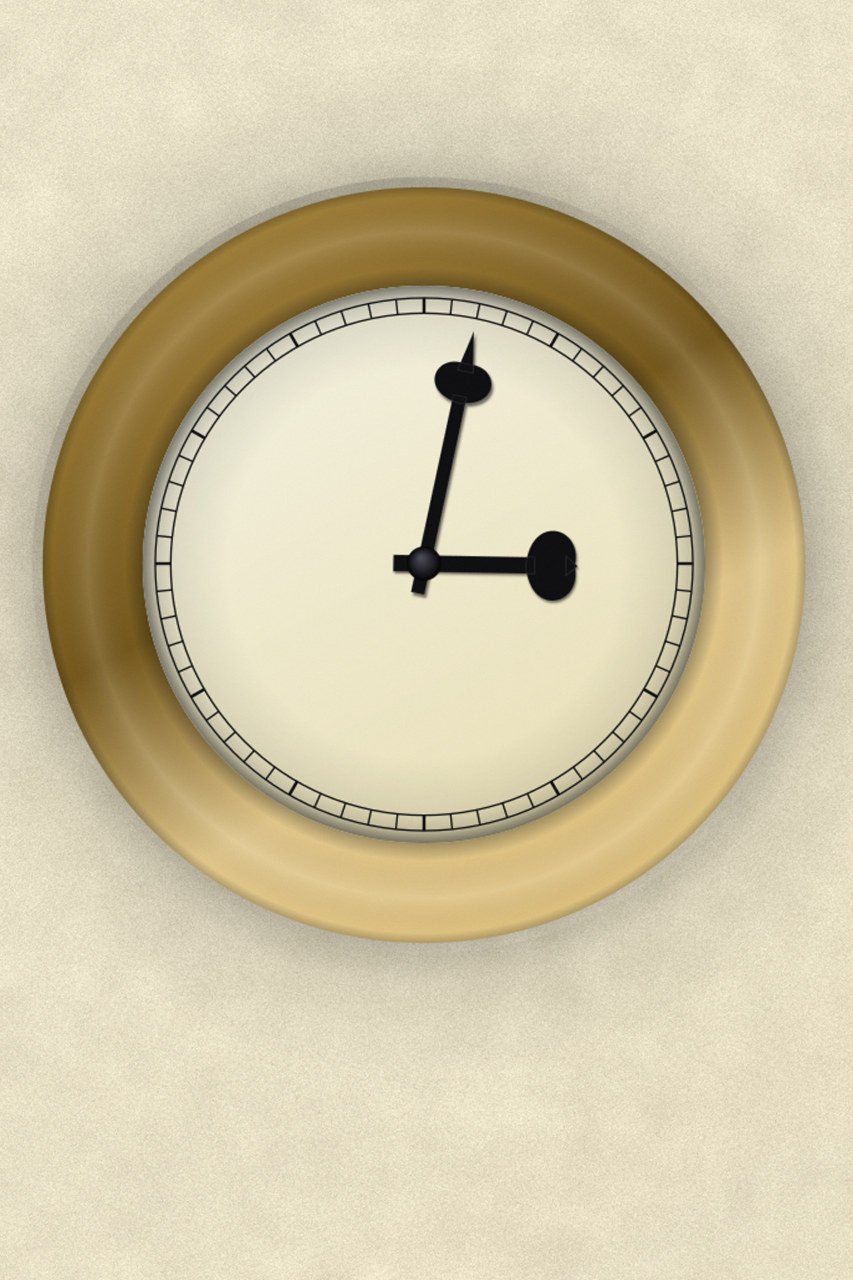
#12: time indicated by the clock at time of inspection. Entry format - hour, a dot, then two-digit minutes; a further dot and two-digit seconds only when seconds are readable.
3.02
